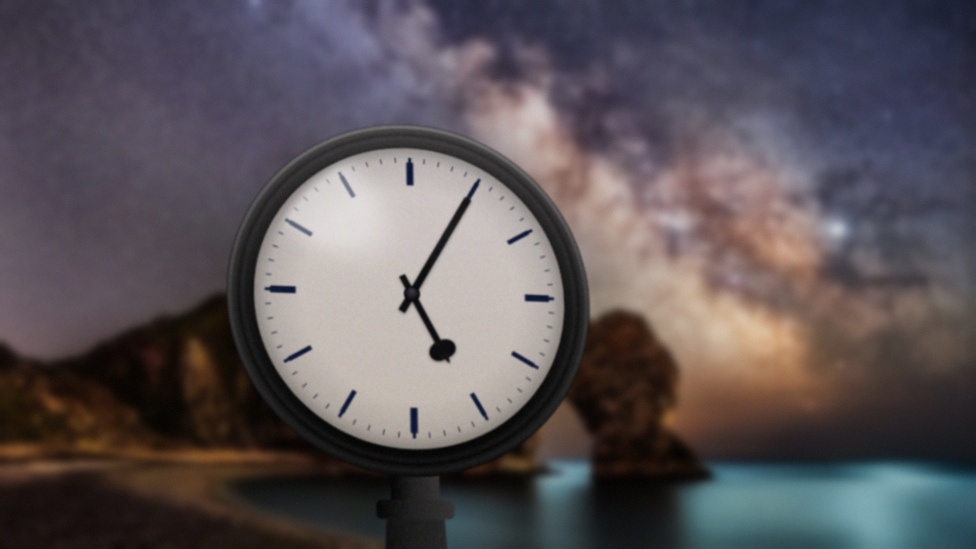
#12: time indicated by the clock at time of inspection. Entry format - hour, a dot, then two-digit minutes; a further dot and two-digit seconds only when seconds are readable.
5.05
